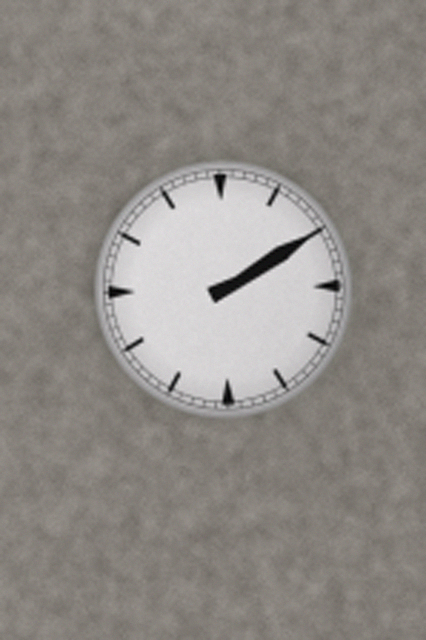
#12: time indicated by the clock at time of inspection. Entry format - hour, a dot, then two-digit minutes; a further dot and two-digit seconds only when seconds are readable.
2.10
